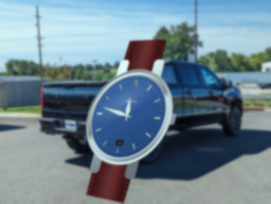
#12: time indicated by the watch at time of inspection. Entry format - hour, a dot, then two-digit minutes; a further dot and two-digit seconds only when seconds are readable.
11.47
